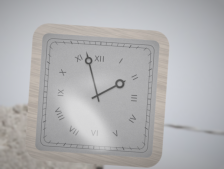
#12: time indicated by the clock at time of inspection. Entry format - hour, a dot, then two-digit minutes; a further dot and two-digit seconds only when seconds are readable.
1.57
